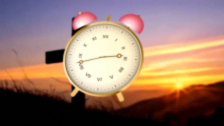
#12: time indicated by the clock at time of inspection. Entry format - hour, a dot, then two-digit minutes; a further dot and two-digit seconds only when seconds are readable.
2.42
